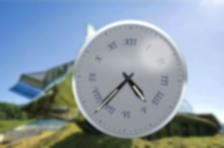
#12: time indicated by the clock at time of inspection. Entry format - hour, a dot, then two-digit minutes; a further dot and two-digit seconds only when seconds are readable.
4.37
